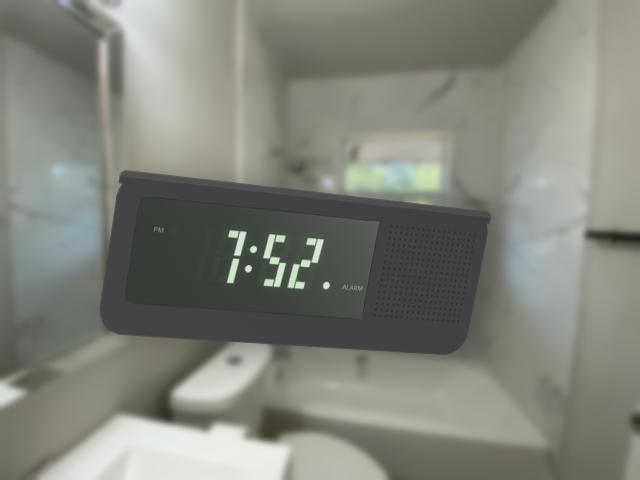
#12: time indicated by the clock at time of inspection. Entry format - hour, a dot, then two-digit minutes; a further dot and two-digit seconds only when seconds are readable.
7.52
